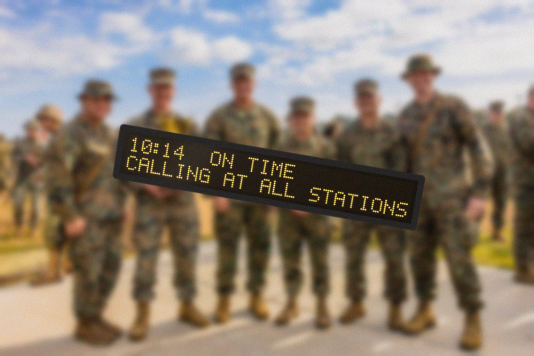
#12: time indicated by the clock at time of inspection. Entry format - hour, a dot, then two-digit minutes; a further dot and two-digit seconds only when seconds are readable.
10.14
